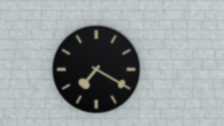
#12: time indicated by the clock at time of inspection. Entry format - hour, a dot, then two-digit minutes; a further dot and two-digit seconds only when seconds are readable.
7.20
